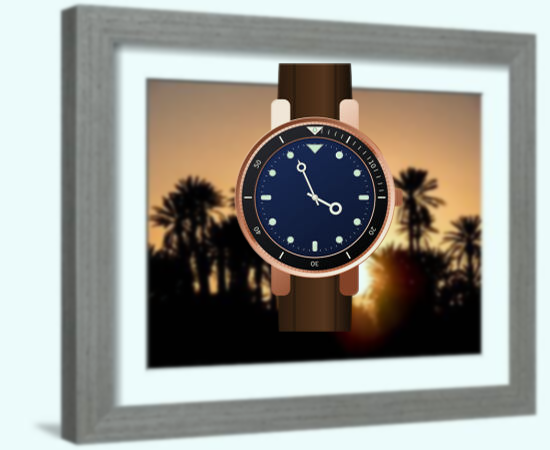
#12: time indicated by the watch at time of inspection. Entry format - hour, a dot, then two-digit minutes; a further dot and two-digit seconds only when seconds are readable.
3.56
